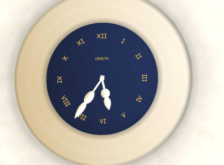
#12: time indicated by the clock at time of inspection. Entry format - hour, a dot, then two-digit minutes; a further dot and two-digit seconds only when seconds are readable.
5.36
